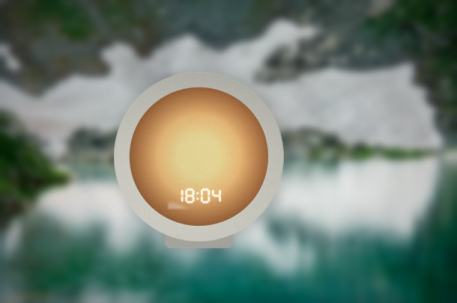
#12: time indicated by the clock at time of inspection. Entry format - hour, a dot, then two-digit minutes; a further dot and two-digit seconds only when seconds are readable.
18.04
